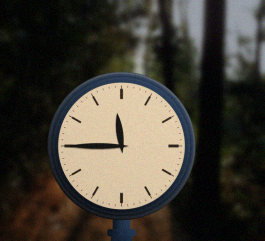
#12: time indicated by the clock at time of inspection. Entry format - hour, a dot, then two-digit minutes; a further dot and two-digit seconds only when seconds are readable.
11.45
